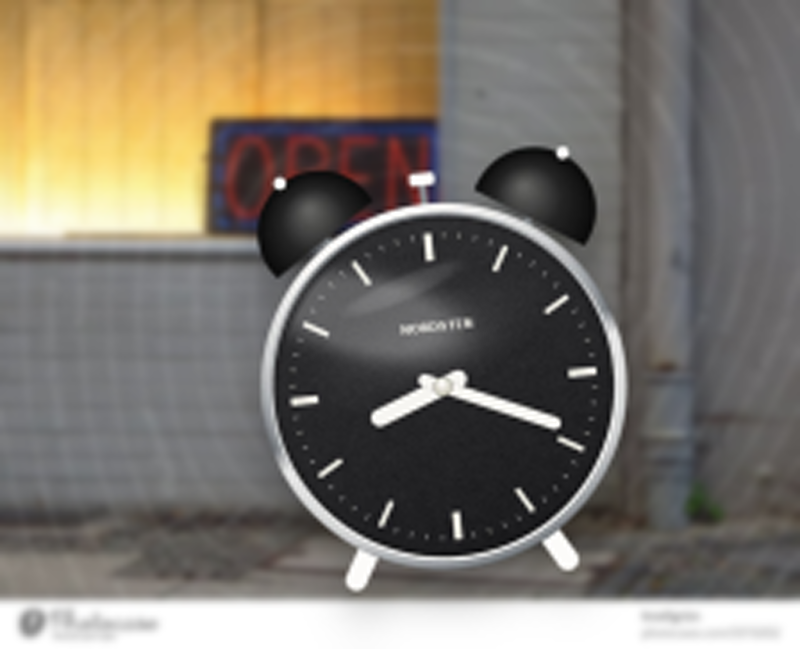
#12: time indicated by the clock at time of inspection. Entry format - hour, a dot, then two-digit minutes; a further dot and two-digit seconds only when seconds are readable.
8.19
